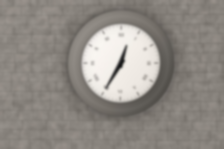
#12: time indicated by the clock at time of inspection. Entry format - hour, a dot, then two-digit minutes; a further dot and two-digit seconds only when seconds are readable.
12.35
